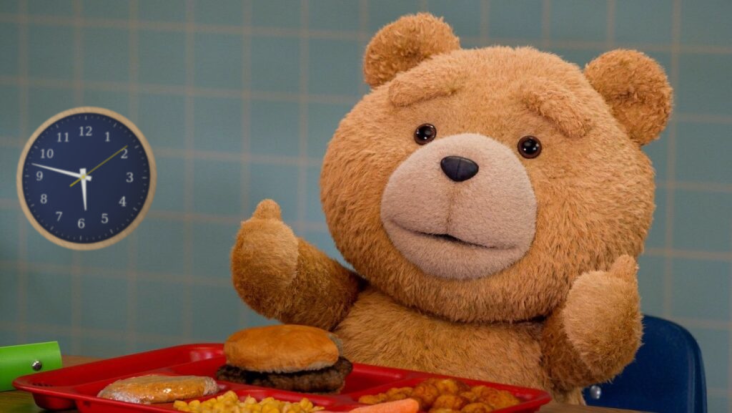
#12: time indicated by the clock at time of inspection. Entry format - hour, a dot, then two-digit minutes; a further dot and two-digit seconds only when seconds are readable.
5.47.09
